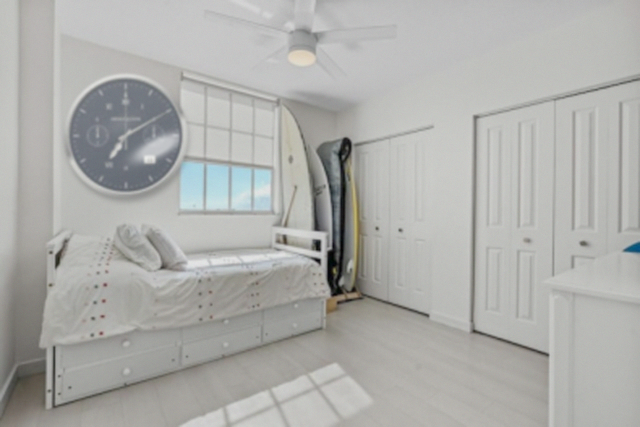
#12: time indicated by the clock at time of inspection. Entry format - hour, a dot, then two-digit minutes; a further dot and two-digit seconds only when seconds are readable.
7.10
